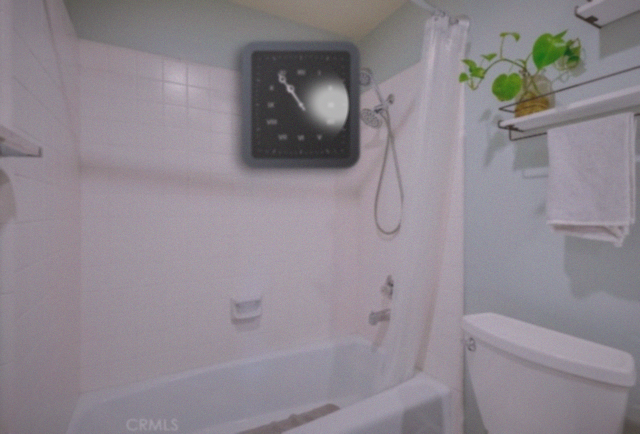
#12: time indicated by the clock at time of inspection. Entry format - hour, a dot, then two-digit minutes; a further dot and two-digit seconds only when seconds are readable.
10.54
